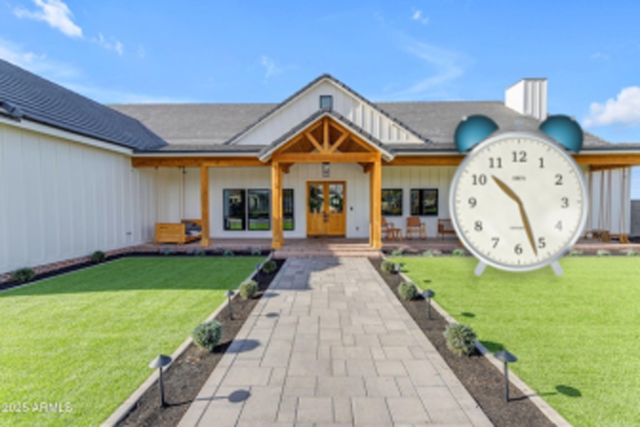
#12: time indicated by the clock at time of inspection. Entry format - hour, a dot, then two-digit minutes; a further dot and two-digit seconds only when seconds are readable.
10.27
